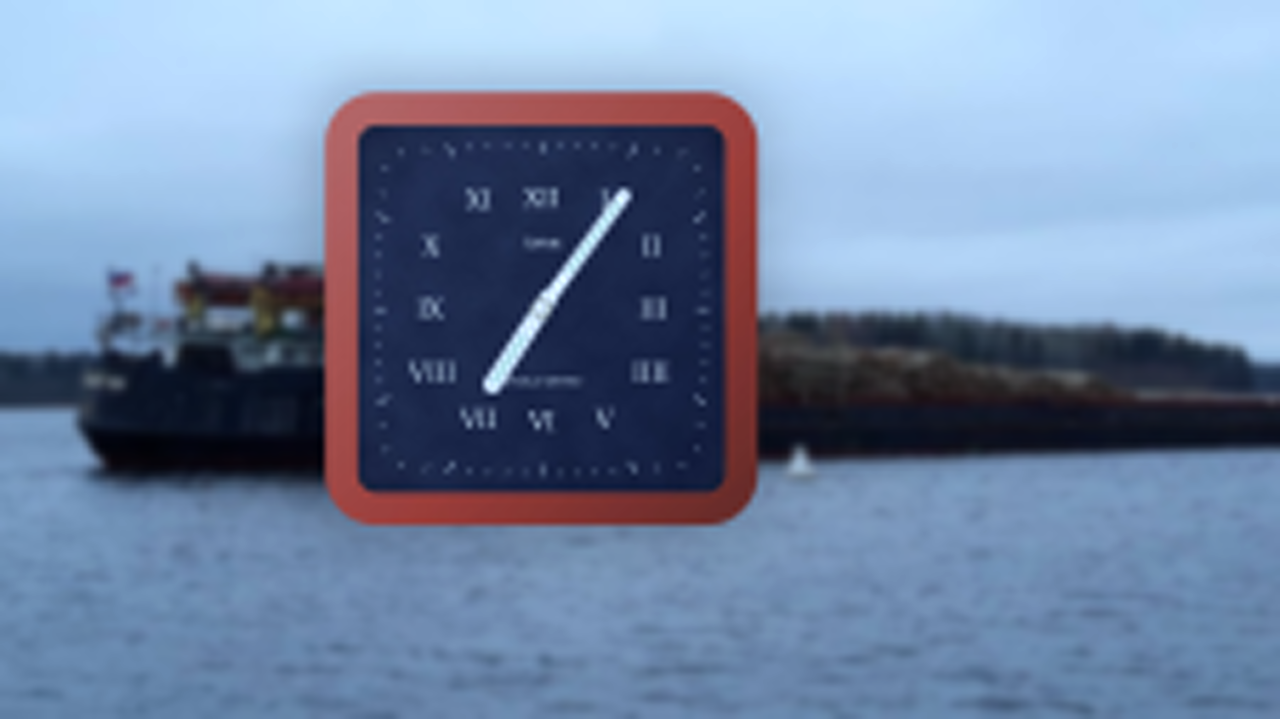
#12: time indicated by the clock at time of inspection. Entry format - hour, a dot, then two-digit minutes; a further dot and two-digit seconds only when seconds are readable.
7.06
